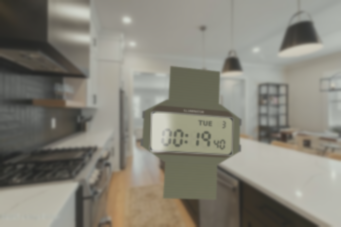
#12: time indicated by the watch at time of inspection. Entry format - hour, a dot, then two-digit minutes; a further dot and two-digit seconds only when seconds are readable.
0.19.40
